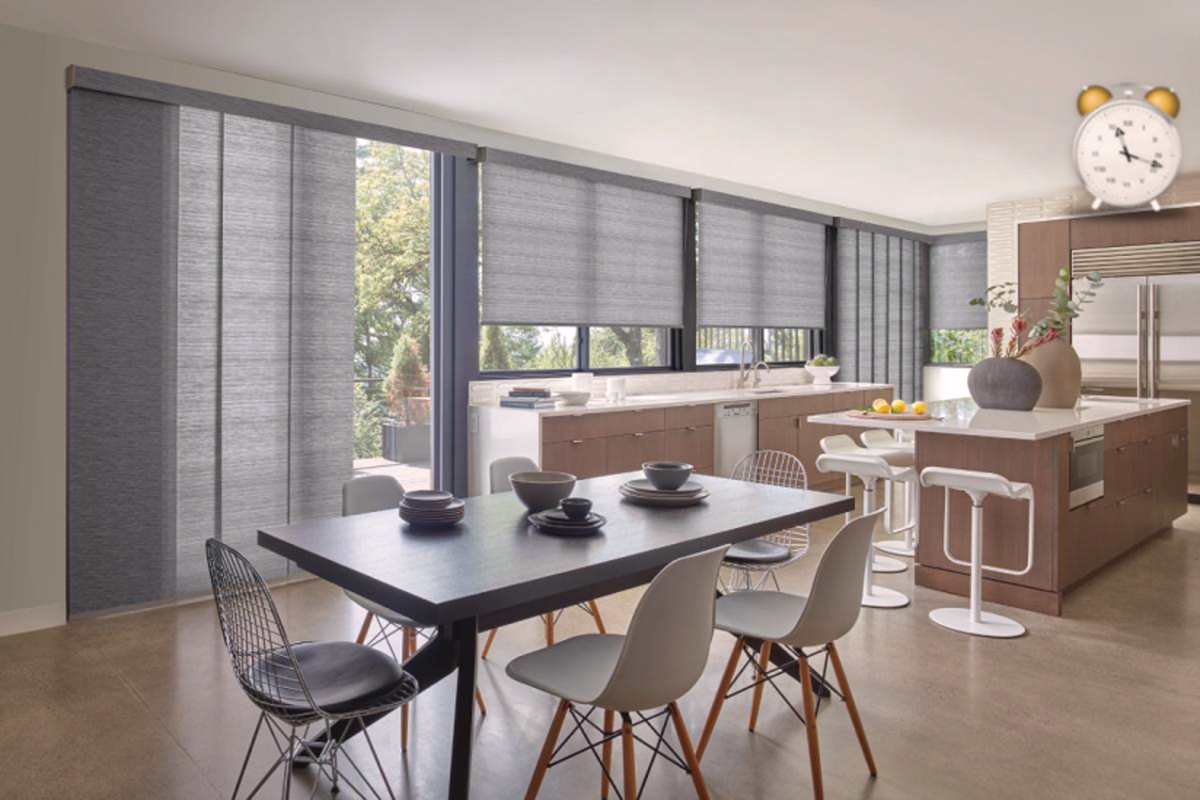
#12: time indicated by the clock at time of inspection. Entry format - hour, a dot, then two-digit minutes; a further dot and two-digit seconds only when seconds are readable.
11.18
